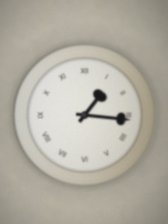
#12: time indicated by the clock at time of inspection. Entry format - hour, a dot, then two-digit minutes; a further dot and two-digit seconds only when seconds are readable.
1.16
